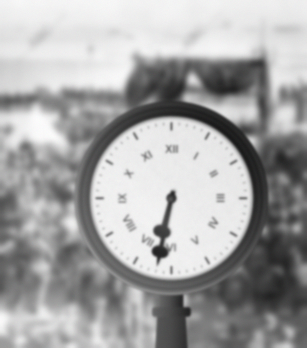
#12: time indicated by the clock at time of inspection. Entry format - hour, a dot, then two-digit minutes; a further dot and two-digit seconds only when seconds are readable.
6.32
